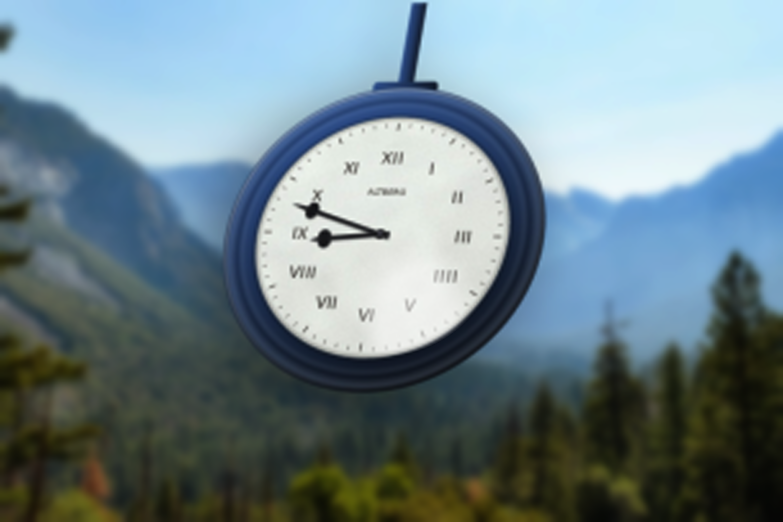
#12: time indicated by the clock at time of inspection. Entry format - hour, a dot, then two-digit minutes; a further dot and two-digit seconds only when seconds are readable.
8.48
